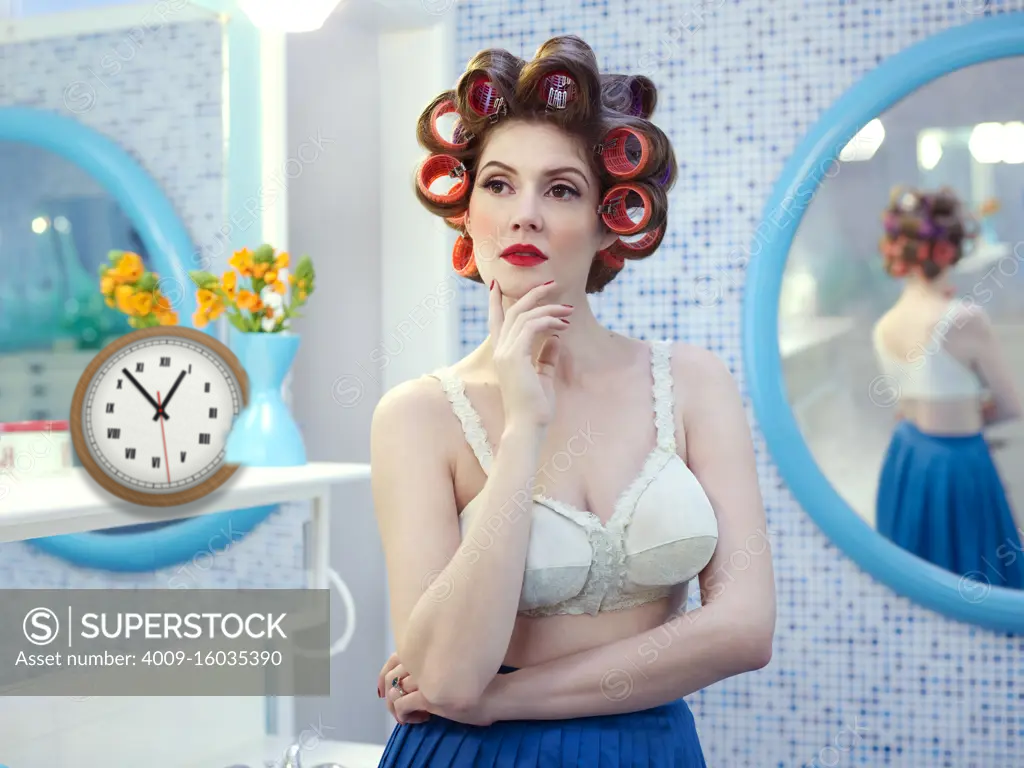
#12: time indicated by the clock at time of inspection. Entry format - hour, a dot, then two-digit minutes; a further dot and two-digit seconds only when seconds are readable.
12.52.28
